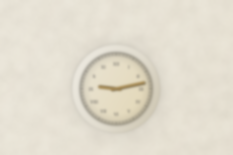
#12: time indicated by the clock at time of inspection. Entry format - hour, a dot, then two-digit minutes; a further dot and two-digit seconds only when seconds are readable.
9.13
